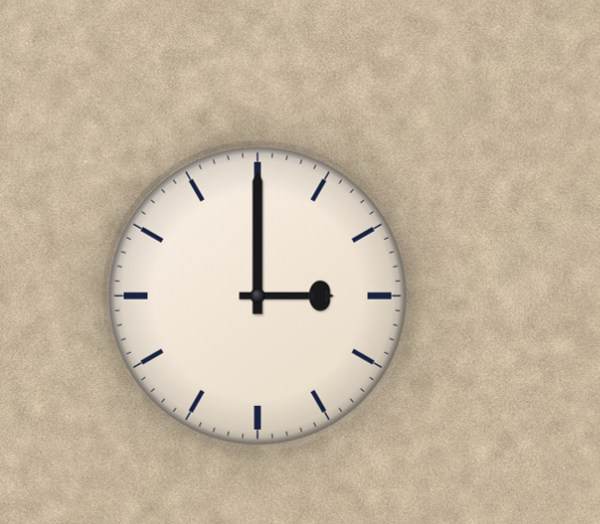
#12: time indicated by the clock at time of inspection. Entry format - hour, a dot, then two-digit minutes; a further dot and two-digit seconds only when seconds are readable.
3.00
